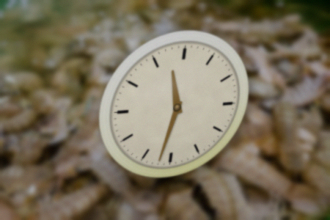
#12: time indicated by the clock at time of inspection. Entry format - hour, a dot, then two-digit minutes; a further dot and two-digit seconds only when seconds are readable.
11.32
